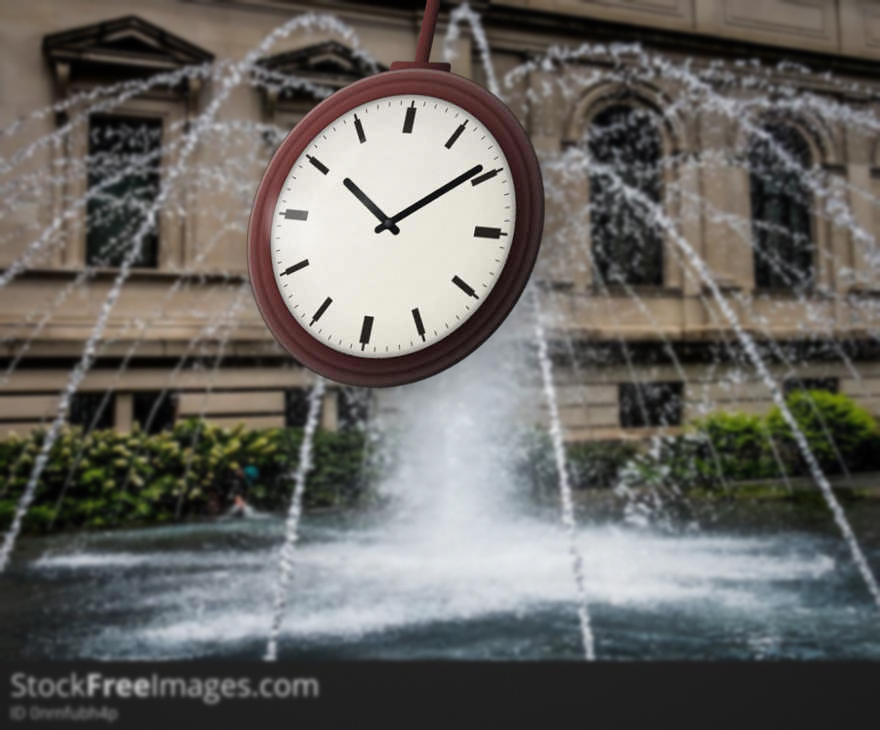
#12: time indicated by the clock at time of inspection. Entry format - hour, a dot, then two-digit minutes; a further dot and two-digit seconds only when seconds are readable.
10.09
